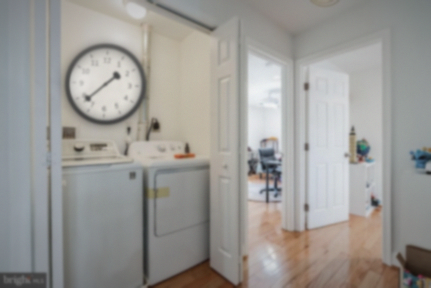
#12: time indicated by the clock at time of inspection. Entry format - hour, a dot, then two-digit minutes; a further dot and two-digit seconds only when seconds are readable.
1.38
